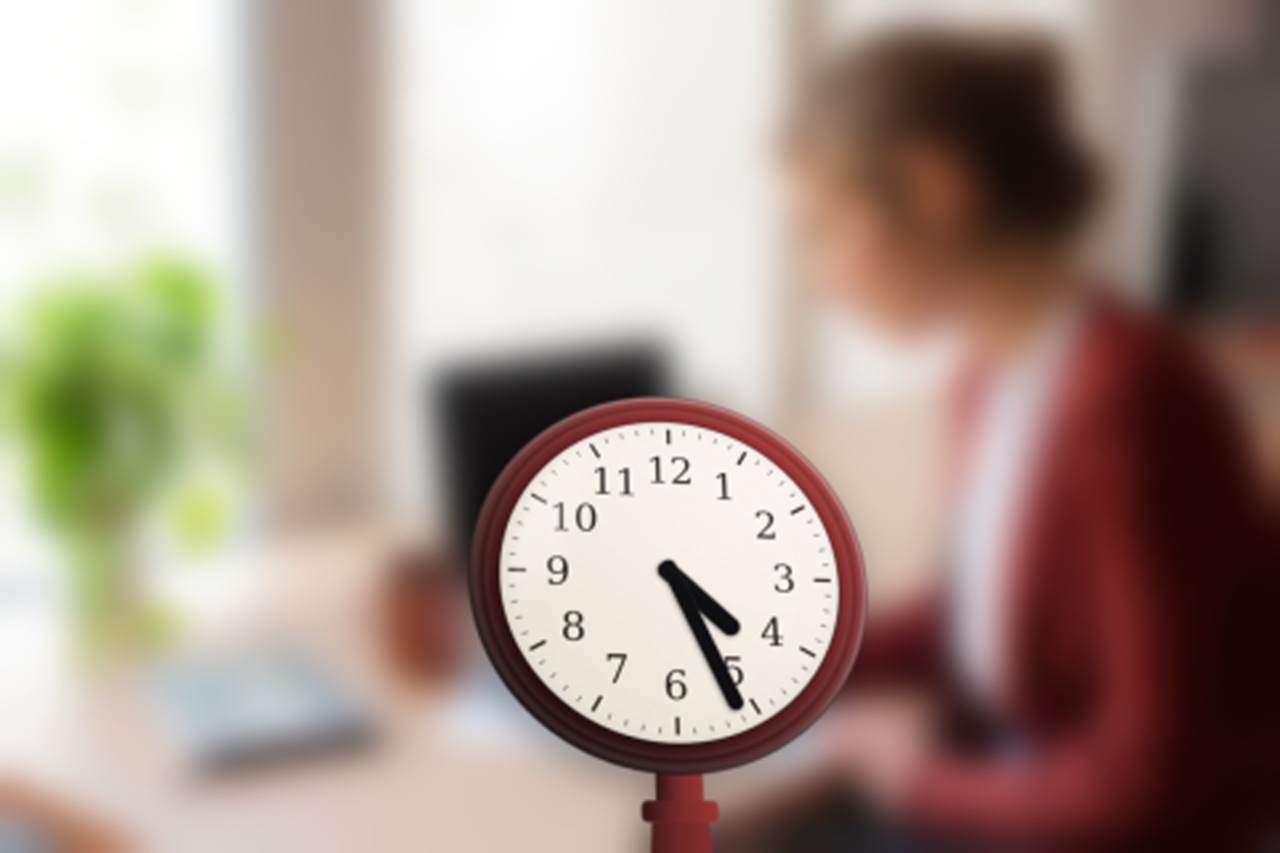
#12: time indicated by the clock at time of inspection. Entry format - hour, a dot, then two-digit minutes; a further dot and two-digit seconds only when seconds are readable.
4.26
